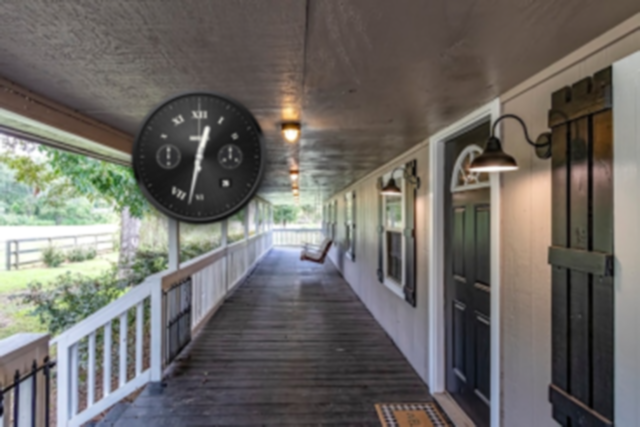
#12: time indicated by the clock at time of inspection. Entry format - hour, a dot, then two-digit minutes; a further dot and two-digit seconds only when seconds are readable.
12.32
